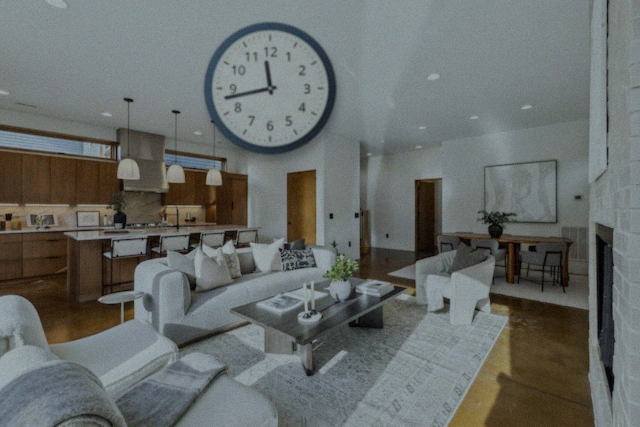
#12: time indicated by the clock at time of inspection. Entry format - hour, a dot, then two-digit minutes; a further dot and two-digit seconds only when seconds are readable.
11.43
